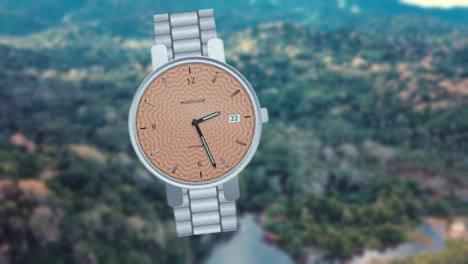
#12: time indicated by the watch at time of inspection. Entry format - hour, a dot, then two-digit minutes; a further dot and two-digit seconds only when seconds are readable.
2.27
